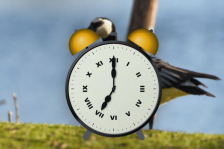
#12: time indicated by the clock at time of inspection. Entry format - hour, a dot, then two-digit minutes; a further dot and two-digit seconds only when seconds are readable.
7.00
